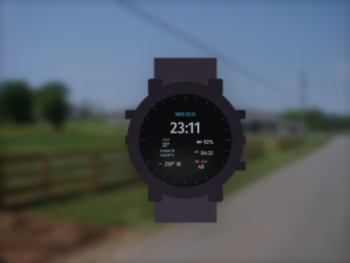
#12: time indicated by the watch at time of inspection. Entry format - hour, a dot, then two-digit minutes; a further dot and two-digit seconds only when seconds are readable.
23.11
